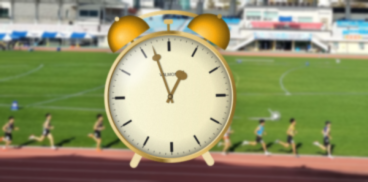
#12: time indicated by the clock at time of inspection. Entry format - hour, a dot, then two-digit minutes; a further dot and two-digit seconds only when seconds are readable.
12.57
